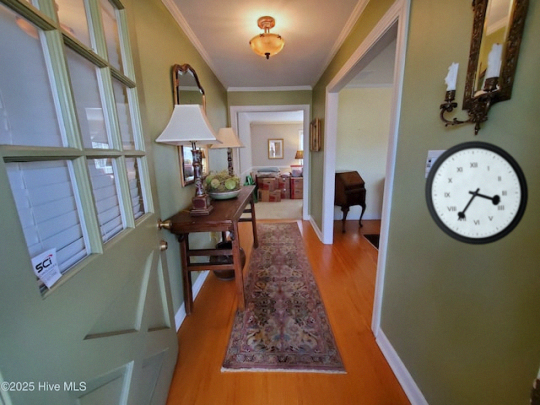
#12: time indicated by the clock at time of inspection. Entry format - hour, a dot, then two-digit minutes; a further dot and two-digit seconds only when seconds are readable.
3.36
